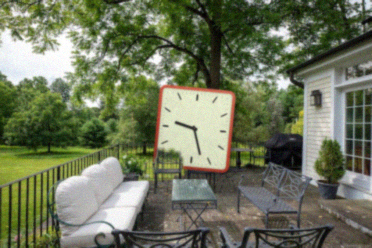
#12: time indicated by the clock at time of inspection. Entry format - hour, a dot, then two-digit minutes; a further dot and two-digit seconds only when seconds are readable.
9.27
